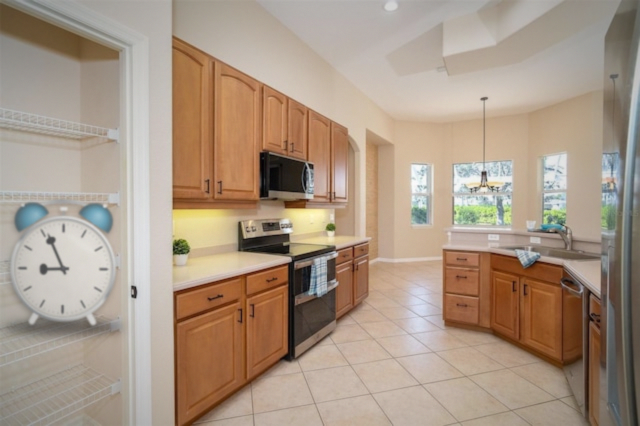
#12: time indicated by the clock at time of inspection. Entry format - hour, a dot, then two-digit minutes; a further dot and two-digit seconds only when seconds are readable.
8.56
